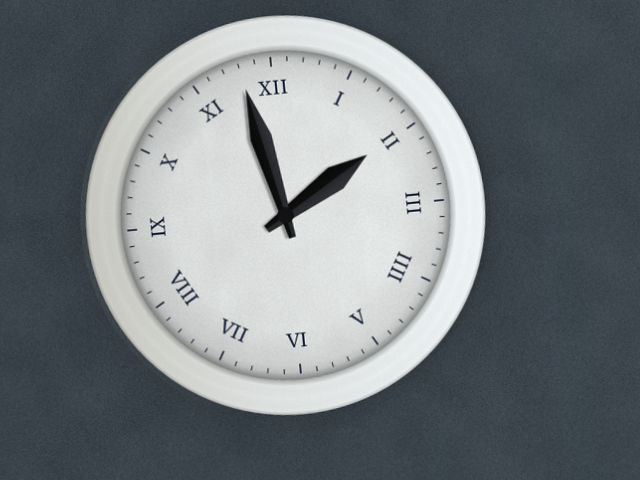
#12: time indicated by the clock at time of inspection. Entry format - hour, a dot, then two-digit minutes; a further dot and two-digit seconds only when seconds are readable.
1.58
